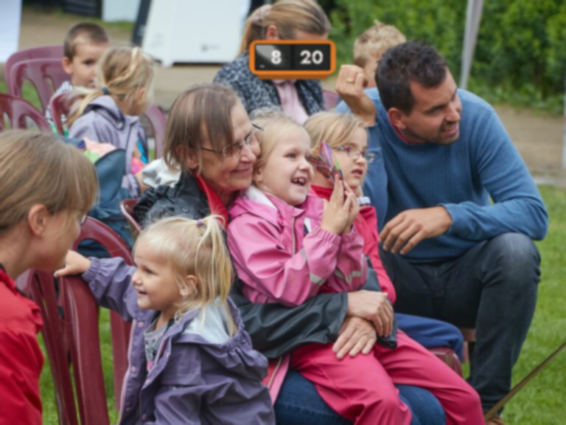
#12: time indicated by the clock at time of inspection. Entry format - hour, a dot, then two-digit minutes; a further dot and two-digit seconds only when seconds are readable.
8.20
